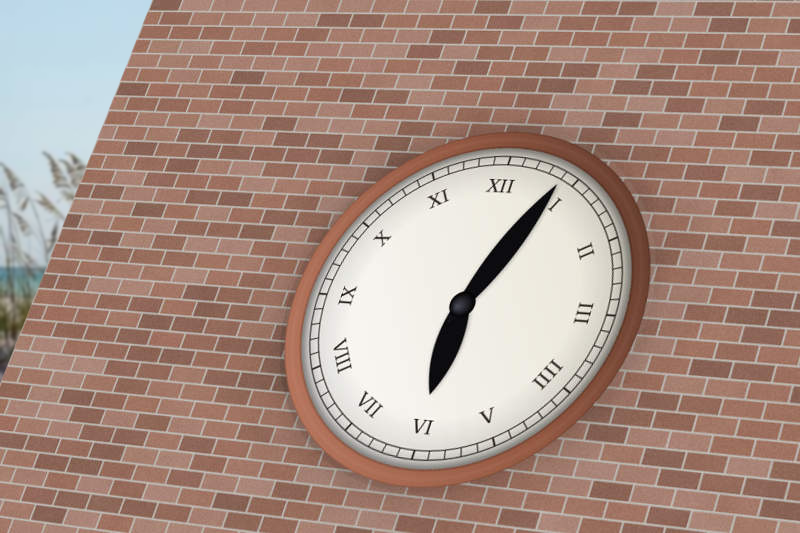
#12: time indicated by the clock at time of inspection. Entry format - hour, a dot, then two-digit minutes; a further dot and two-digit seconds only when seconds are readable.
6.04
